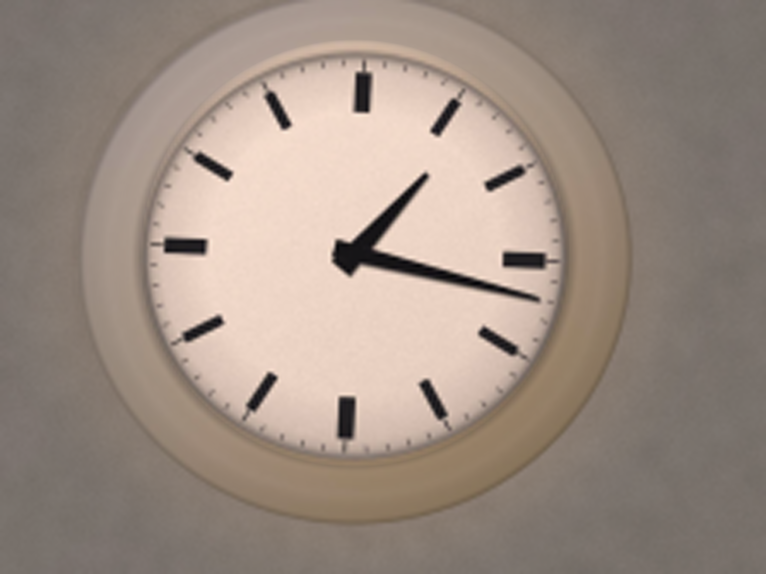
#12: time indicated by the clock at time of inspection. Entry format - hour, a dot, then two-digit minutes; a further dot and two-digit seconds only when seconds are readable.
1.17
